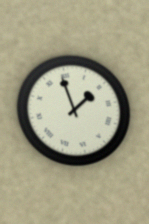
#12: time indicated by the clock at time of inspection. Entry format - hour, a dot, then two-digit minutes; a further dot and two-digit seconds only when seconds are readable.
1.59
